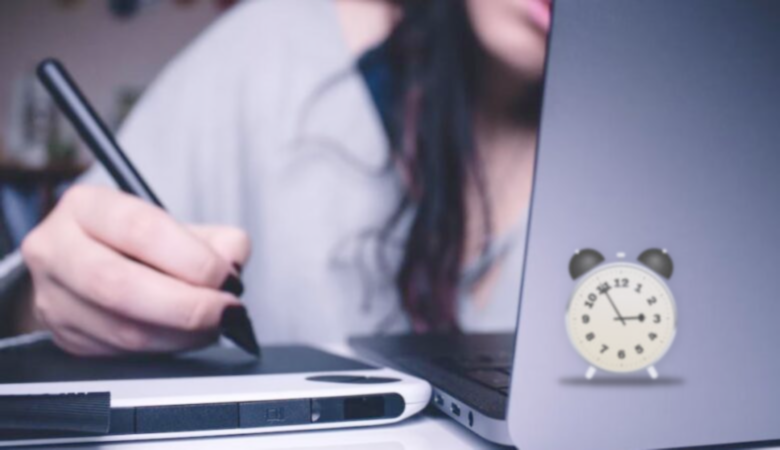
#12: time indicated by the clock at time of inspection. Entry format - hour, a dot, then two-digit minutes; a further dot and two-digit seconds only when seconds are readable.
2.55
